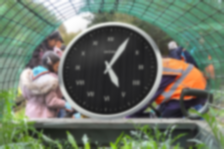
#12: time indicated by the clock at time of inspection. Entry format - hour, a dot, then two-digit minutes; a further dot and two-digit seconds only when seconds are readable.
5.05
